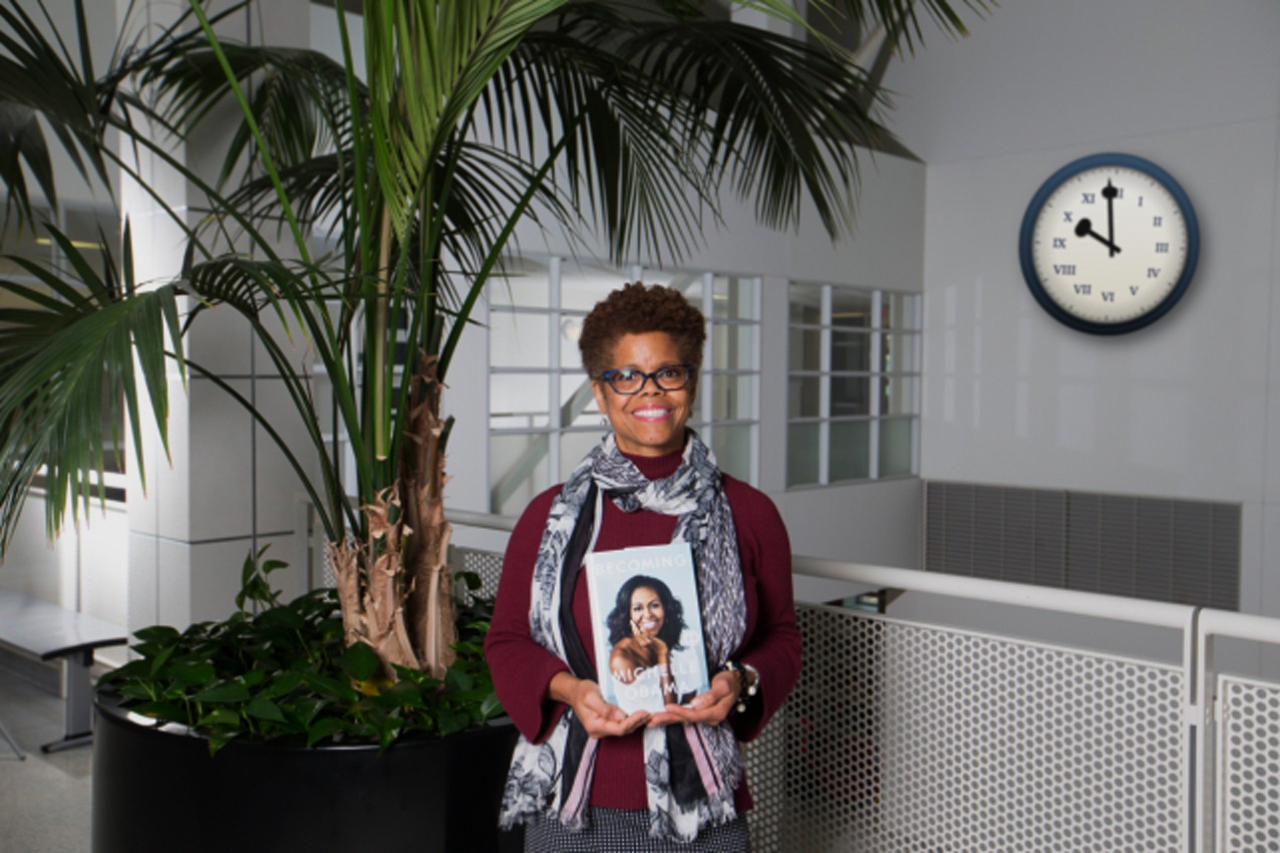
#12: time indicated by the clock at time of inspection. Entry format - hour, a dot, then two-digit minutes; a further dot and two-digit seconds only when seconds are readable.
9.59
